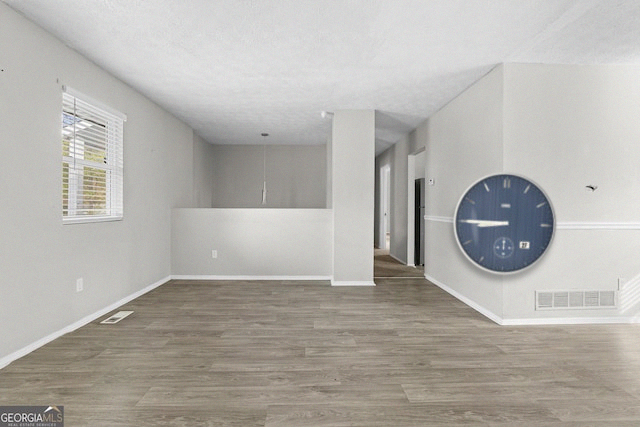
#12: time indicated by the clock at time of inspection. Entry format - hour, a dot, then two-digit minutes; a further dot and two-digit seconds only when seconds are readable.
8.45
